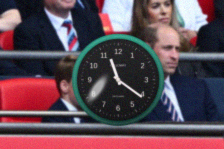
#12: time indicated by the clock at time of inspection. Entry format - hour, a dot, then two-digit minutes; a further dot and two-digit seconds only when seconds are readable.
11.21
